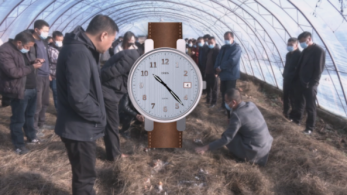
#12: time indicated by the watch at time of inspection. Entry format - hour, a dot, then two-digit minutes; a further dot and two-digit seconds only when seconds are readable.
10.23
